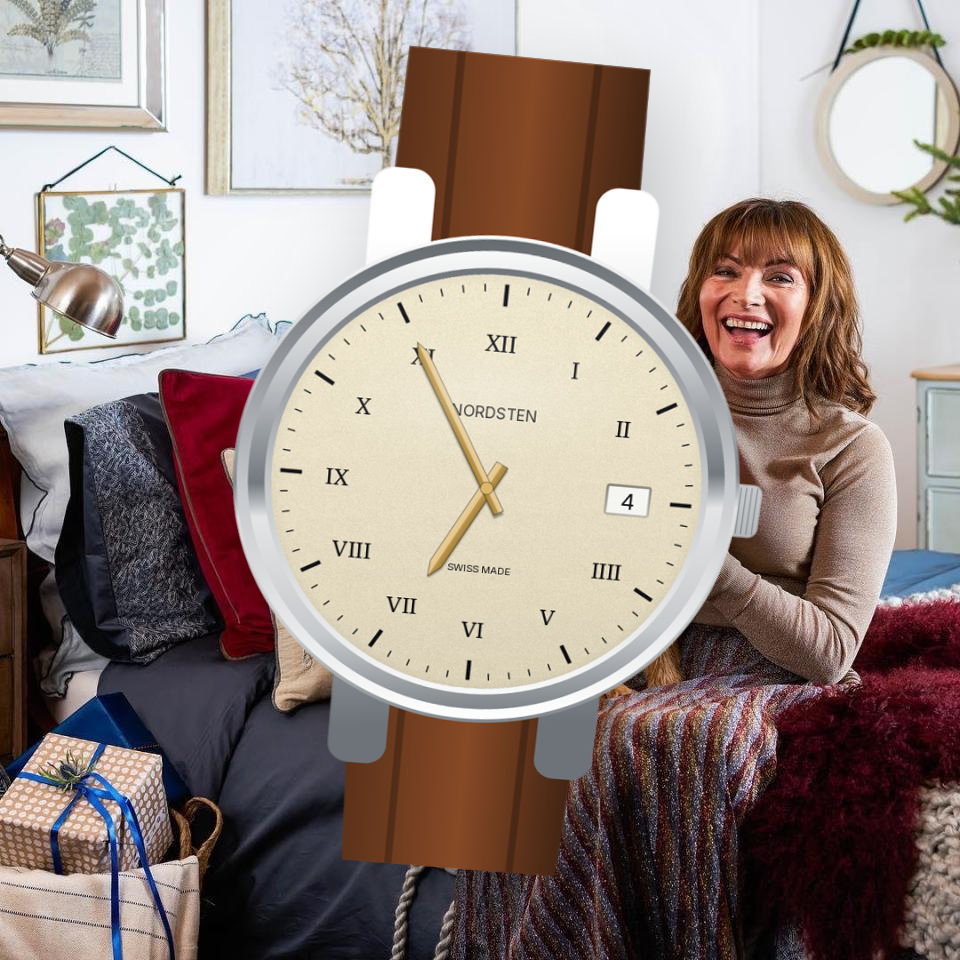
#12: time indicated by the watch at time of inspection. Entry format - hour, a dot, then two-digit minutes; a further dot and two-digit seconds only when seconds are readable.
6.55
